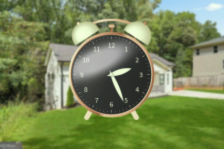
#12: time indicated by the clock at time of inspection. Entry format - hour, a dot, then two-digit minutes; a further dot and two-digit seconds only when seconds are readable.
2.26
